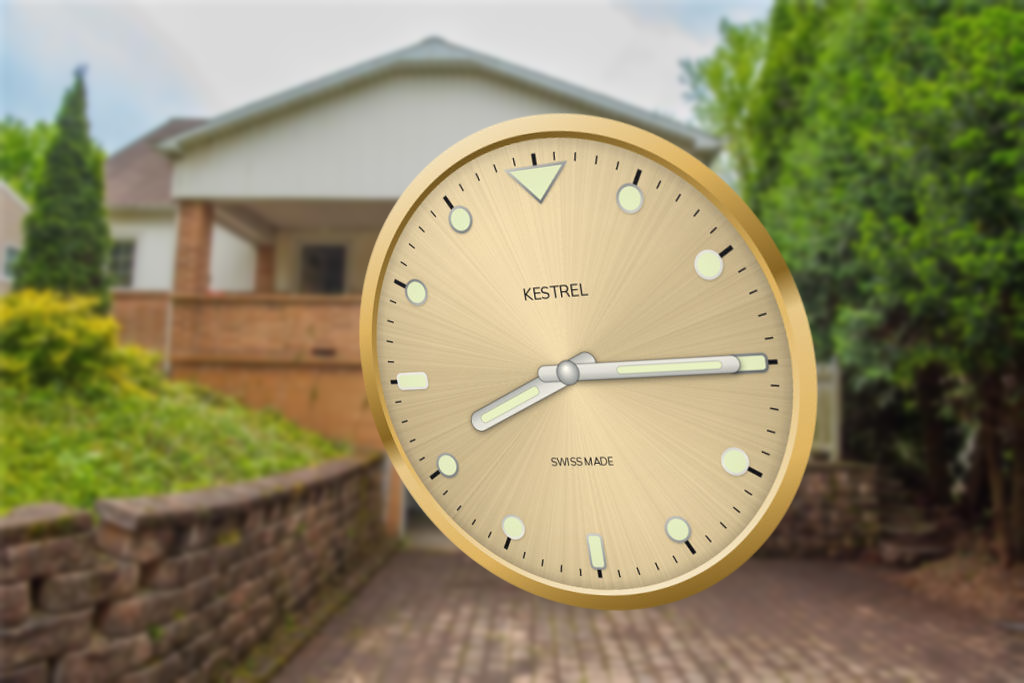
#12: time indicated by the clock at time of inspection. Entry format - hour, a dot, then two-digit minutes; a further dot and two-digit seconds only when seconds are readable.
8.15
